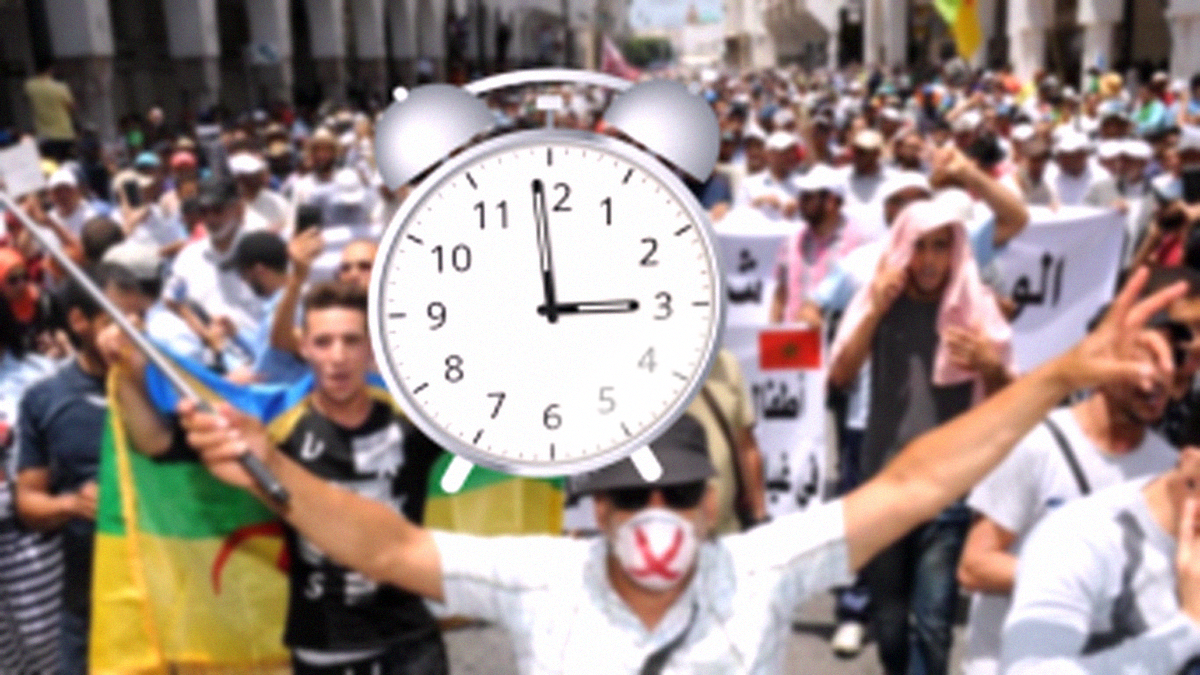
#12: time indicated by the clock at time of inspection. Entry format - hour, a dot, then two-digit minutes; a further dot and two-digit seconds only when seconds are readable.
2.59
